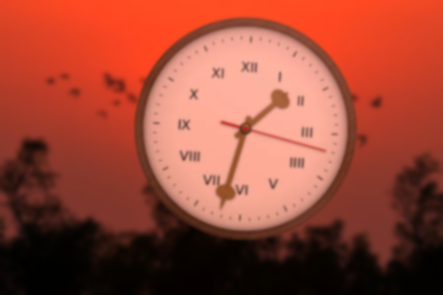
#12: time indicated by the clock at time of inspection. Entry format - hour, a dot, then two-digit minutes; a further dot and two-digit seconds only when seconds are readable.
1.32.17
